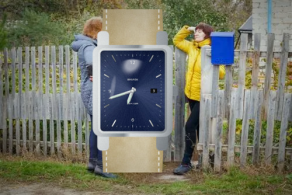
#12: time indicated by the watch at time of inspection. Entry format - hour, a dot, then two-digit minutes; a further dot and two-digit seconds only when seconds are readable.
6.42
